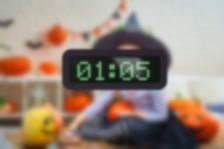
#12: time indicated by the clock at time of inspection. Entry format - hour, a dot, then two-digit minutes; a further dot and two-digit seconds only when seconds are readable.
1.05
